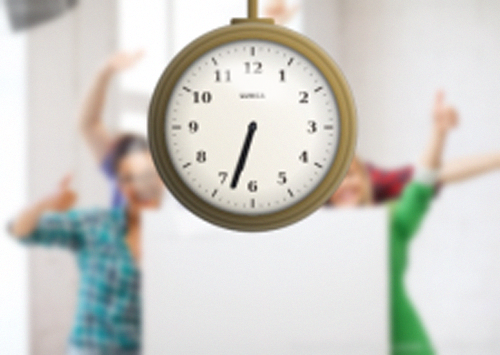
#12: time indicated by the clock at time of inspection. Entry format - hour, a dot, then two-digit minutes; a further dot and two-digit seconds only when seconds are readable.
6.33
